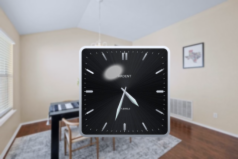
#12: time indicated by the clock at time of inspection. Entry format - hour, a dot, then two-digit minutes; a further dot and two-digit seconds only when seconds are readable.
4.33
